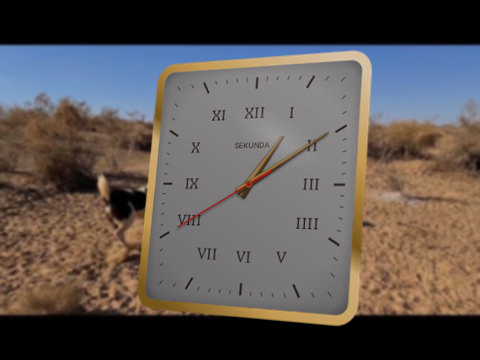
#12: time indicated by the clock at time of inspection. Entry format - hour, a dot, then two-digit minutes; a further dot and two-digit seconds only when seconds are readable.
1.09.40
